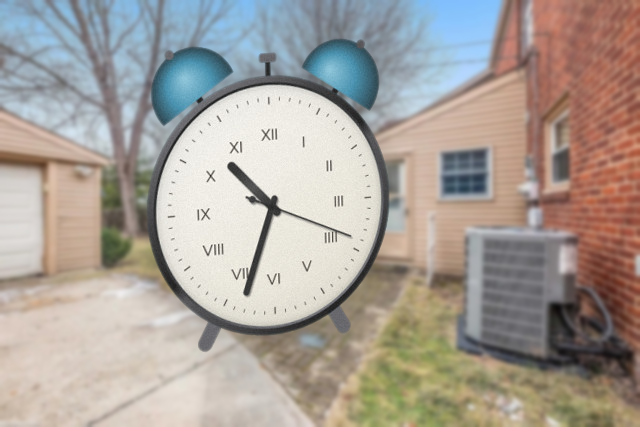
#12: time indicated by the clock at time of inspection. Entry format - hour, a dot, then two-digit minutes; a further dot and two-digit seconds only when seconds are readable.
10.33.19
